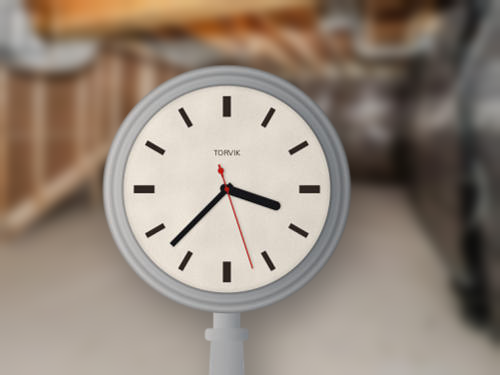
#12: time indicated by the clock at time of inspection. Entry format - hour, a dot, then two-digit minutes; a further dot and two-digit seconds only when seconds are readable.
3.37.27
